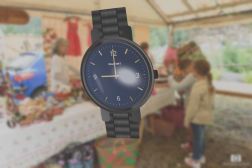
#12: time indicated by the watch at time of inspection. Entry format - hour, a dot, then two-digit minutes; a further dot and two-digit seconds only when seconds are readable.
9.00
